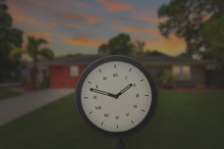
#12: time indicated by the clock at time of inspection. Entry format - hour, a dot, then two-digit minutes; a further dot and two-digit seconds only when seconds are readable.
1.48
